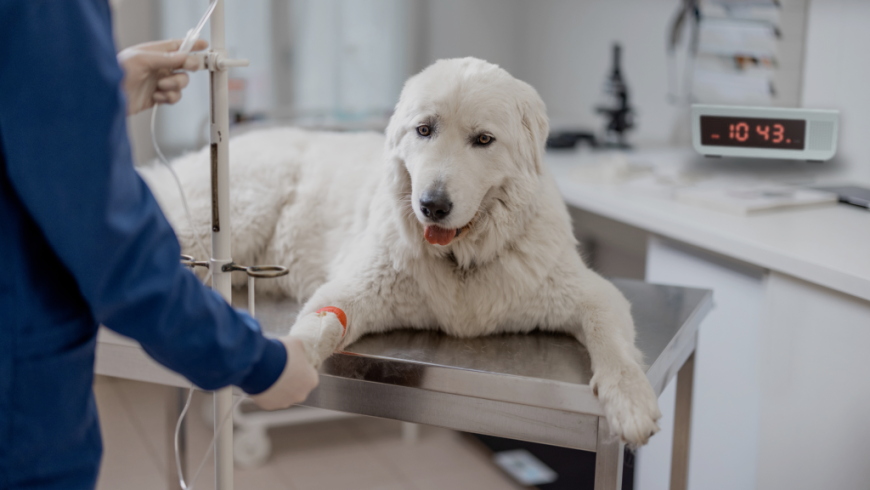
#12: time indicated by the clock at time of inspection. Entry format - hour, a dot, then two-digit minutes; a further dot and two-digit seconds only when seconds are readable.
10.43
